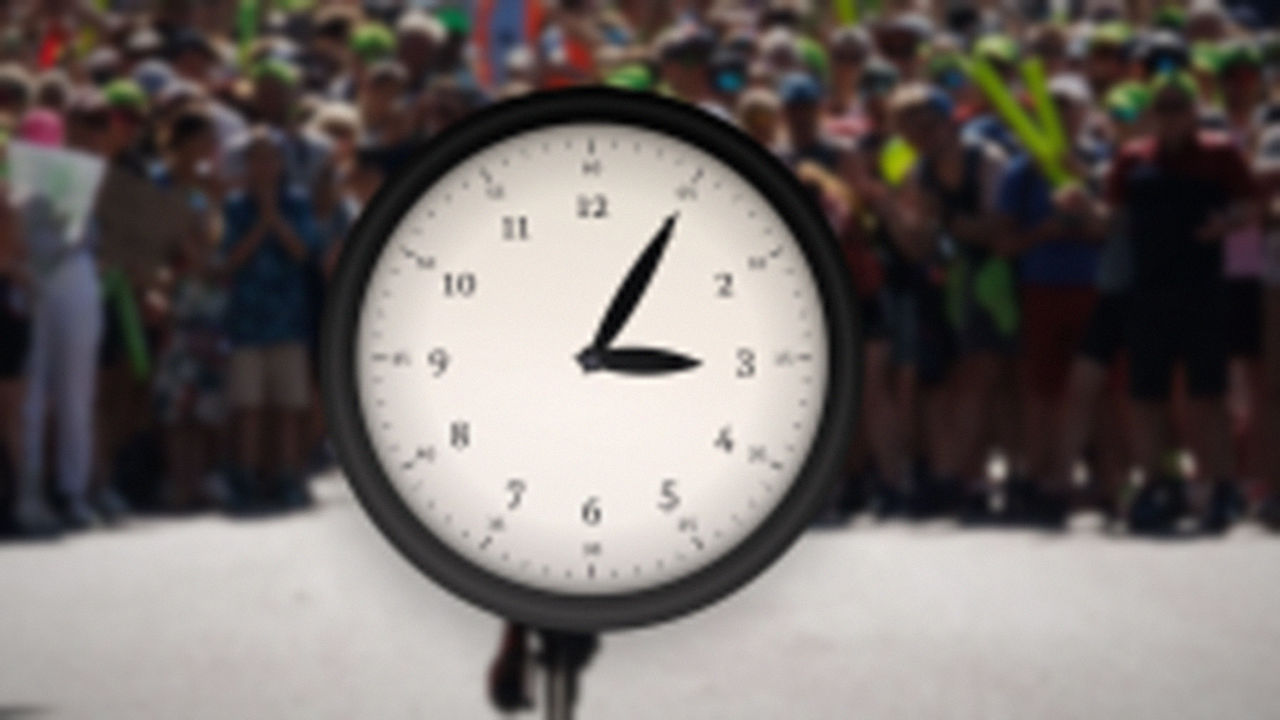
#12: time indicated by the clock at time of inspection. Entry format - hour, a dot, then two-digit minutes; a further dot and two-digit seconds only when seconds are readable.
3.05
